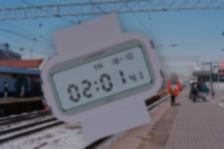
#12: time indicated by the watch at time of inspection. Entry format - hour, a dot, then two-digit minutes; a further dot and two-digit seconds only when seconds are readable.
2.01
